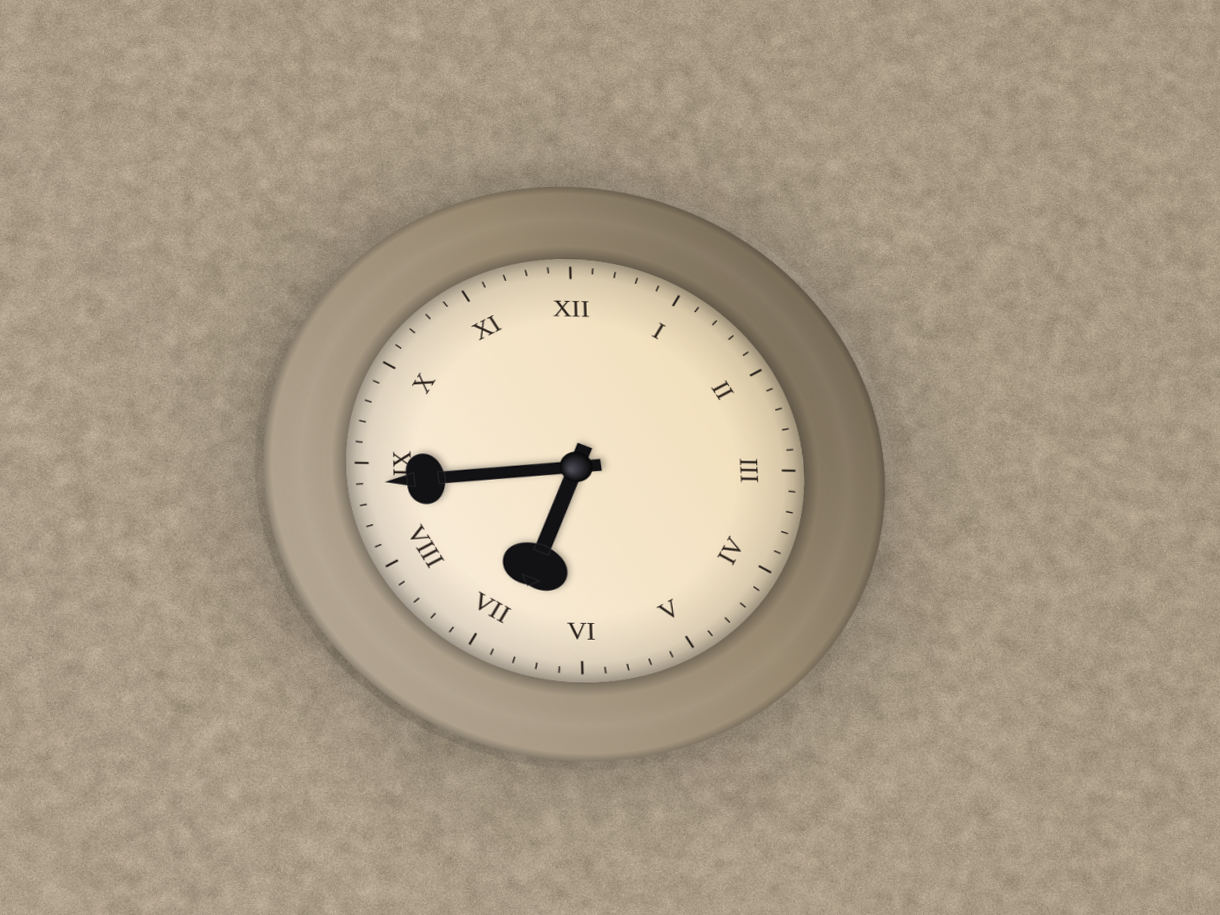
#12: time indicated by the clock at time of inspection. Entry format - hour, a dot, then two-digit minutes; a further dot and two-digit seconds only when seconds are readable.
6.44
